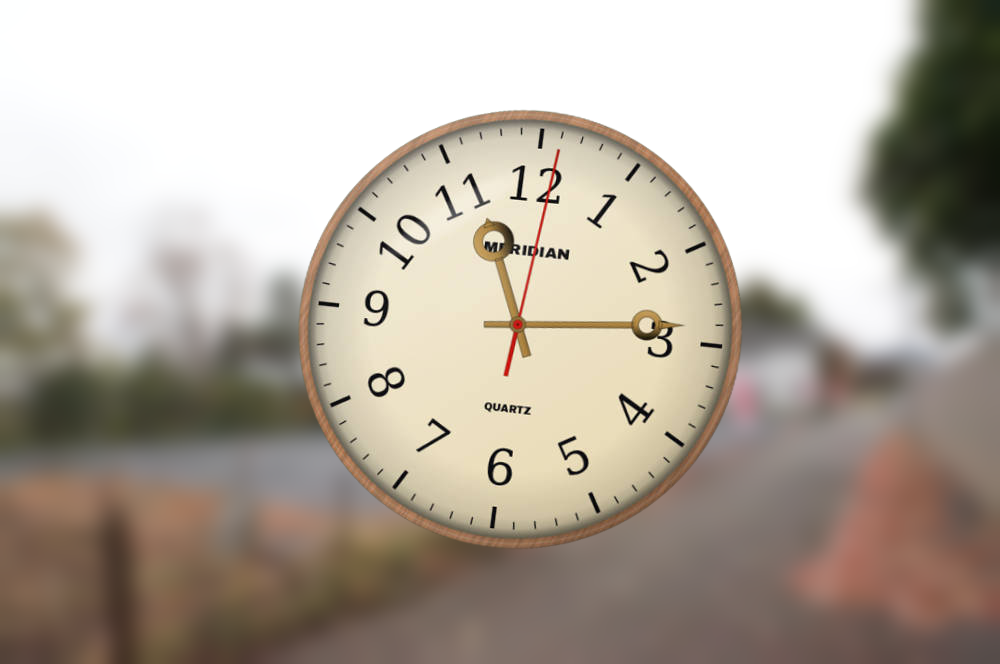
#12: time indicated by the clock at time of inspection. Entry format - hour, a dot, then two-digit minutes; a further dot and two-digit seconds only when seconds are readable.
11.14.01
